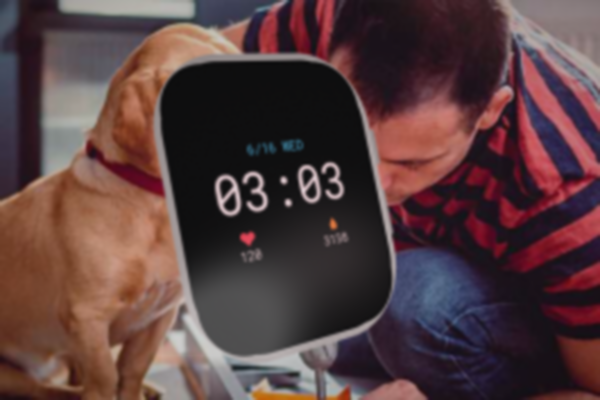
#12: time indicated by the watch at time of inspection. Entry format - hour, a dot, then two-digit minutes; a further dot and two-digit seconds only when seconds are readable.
3.03
